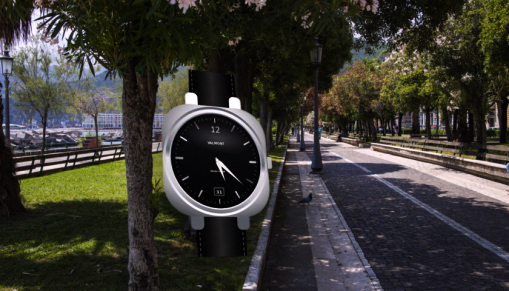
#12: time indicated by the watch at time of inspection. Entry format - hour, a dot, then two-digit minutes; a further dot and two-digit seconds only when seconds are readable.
5.22
